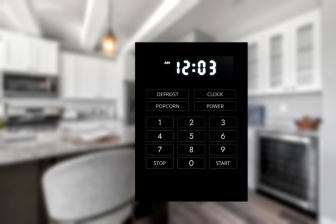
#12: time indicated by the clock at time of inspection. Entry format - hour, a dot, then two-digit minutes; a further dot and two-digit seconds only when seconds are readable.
12.03
